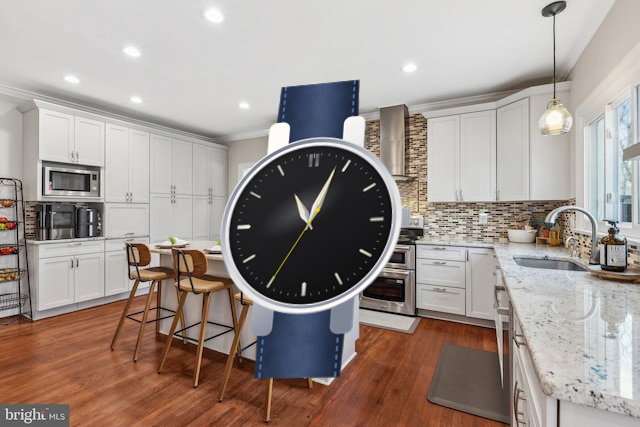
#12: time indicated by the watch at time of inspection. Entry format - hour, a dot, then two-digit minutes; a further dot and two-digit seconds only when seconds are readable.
11.03.35
